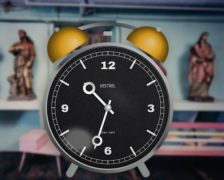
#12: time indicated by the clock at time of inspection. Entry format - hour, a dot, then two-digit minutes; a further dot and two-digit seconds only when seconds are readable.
10.33
